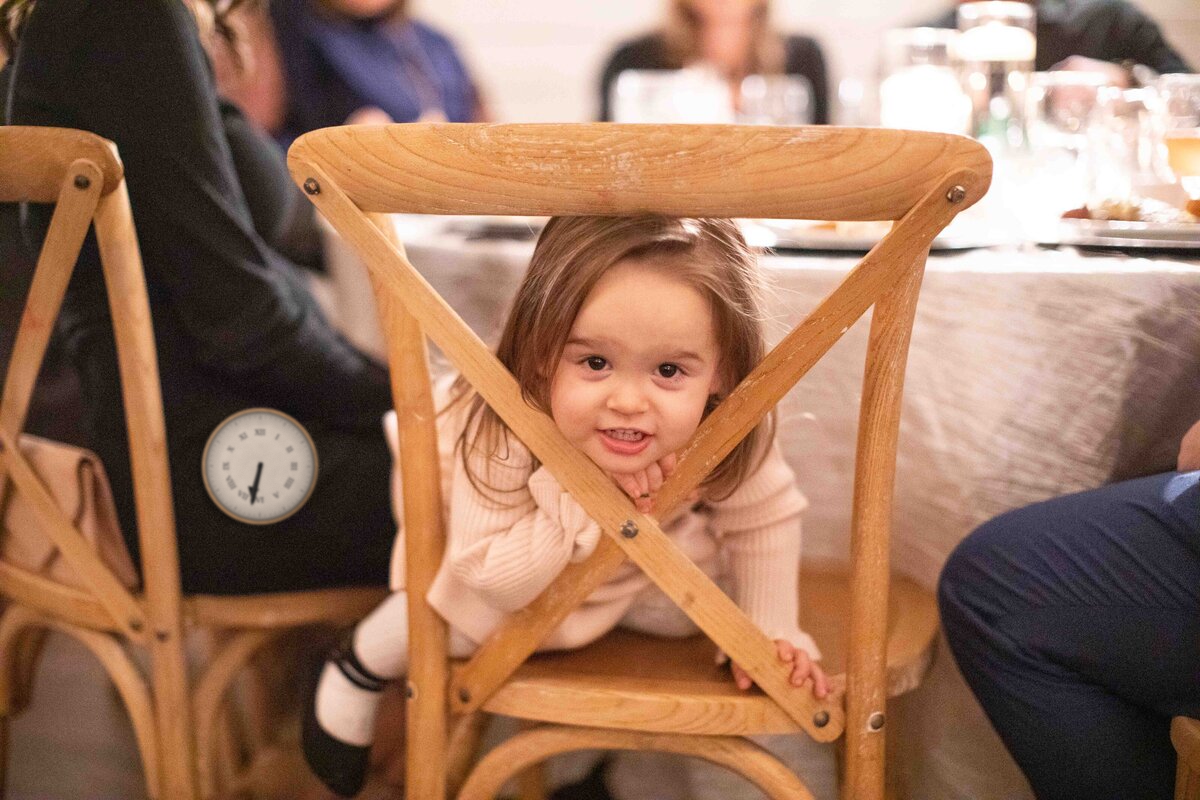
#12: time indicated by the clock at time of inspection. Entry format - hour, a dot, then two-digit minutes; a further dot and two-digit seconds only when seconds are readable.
6.32
